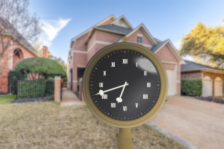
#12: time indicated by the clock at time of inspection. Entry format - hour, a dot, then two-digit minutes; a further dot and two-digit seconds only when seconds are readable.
6.42
